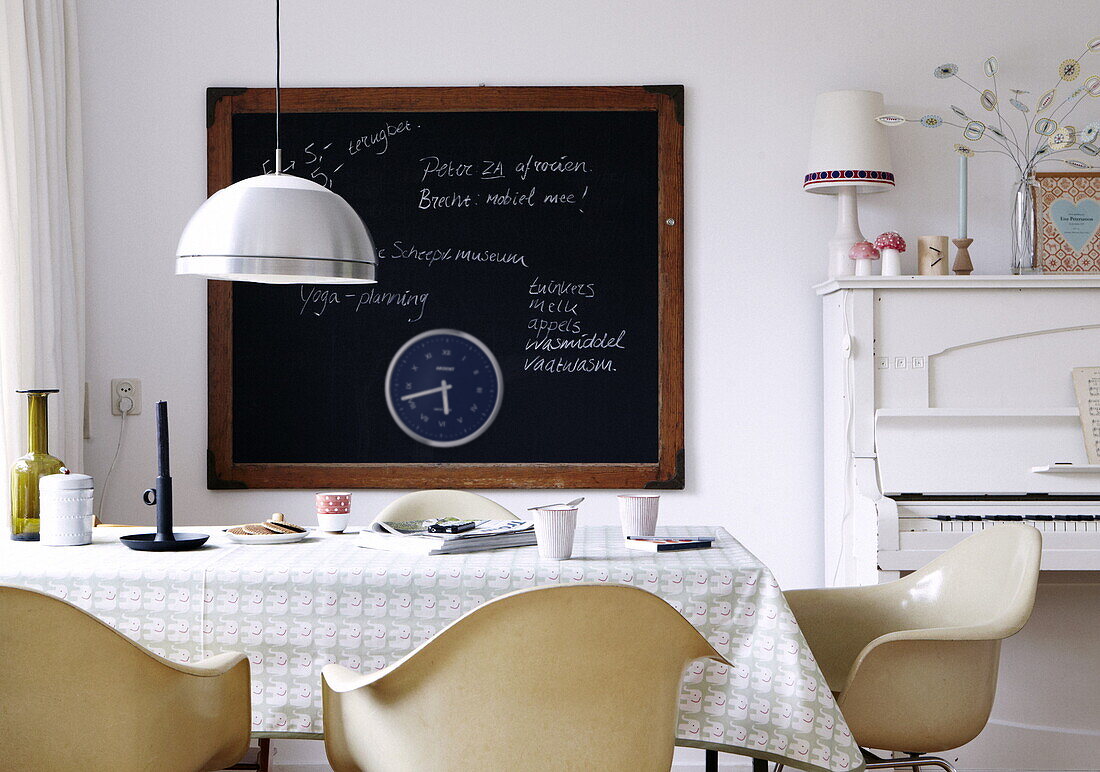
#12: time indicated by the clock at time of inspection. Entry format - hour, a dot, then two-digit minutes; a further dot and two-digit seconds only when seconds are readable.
5.42
